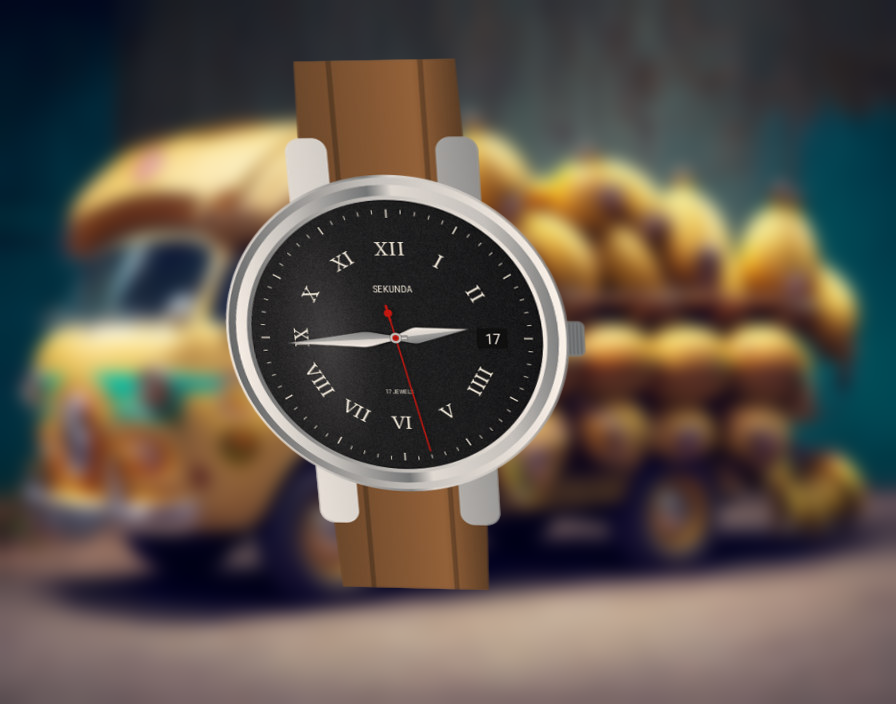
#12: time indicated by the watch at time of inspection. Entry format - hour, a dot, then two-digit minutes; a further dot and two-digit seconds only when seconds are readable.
2.44.28
